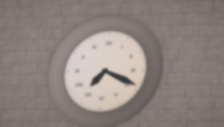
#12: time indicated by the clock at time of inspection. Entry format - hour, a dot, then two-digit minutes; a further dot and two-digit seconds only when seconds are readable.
7.19
